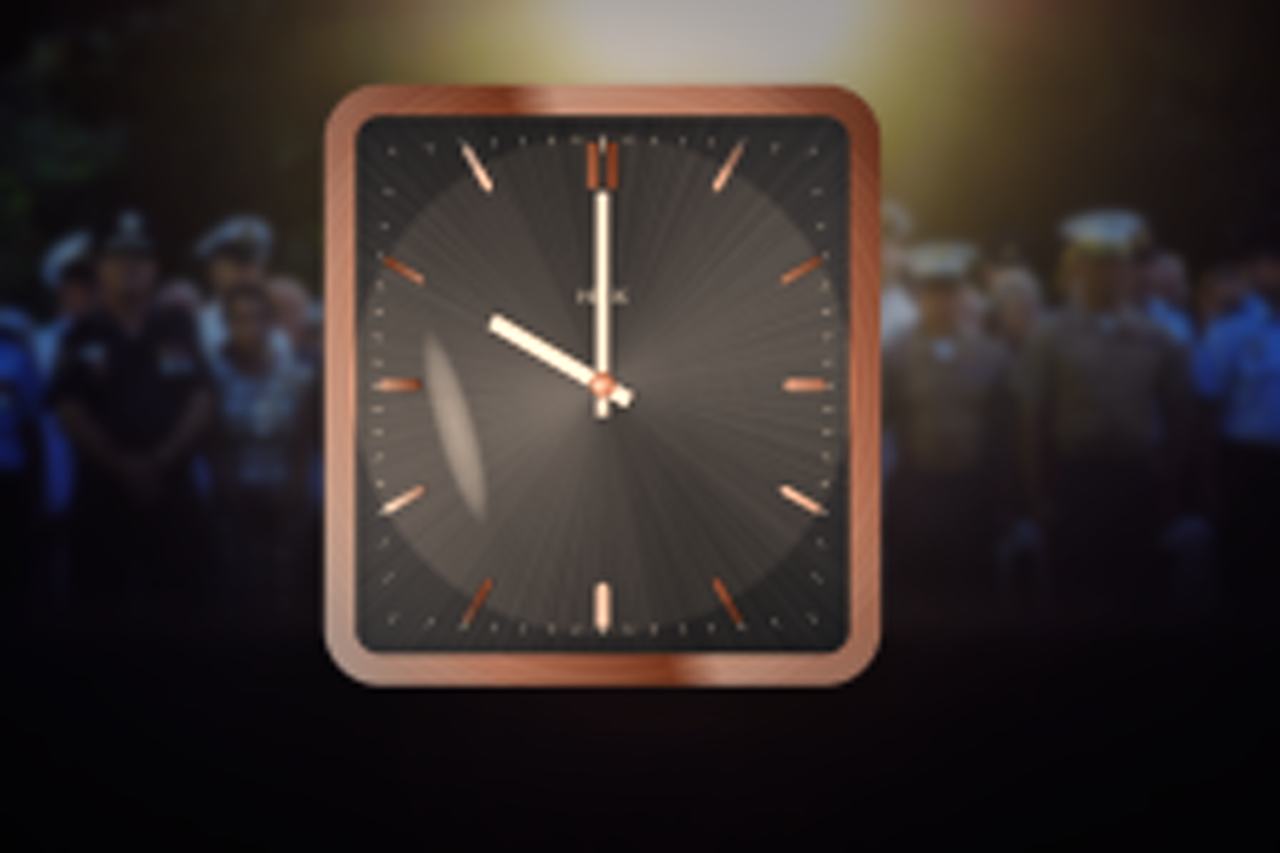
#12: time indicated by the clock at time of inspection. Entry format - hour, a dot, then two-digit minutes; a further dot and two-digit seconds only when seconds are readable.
10.00
